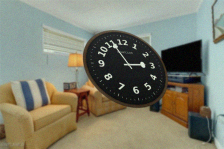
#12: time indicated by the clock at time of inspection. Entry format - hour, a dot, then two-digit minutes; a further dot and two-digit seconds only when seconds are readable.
2.56
